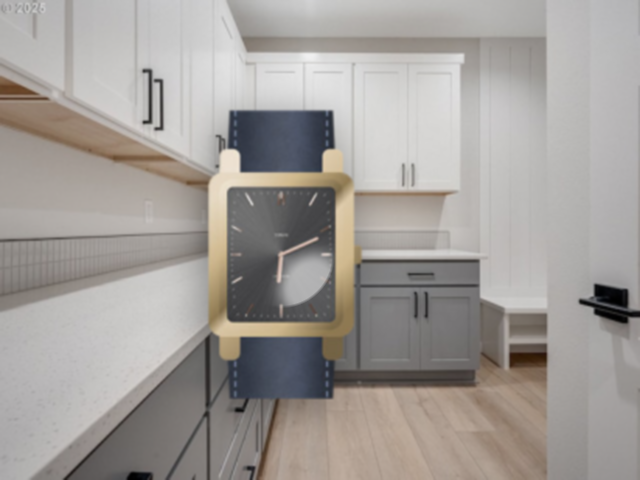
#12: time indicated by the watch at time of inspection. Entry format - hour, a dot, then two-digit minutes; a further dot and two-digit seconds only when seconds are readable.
6.11
